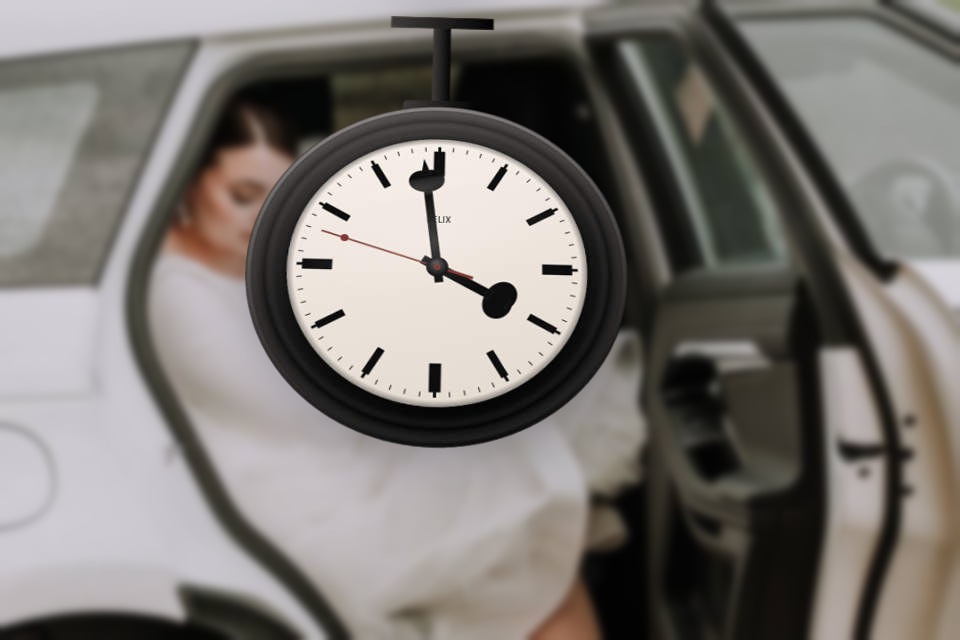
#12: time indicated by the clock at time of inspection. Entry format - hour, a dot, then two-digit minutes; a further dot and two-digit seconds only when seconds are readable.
3.58.48
